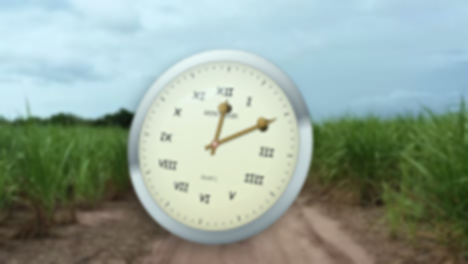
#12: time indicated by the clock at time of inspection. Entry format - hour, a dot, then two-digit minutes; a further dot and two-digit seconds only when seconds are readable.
12.10
